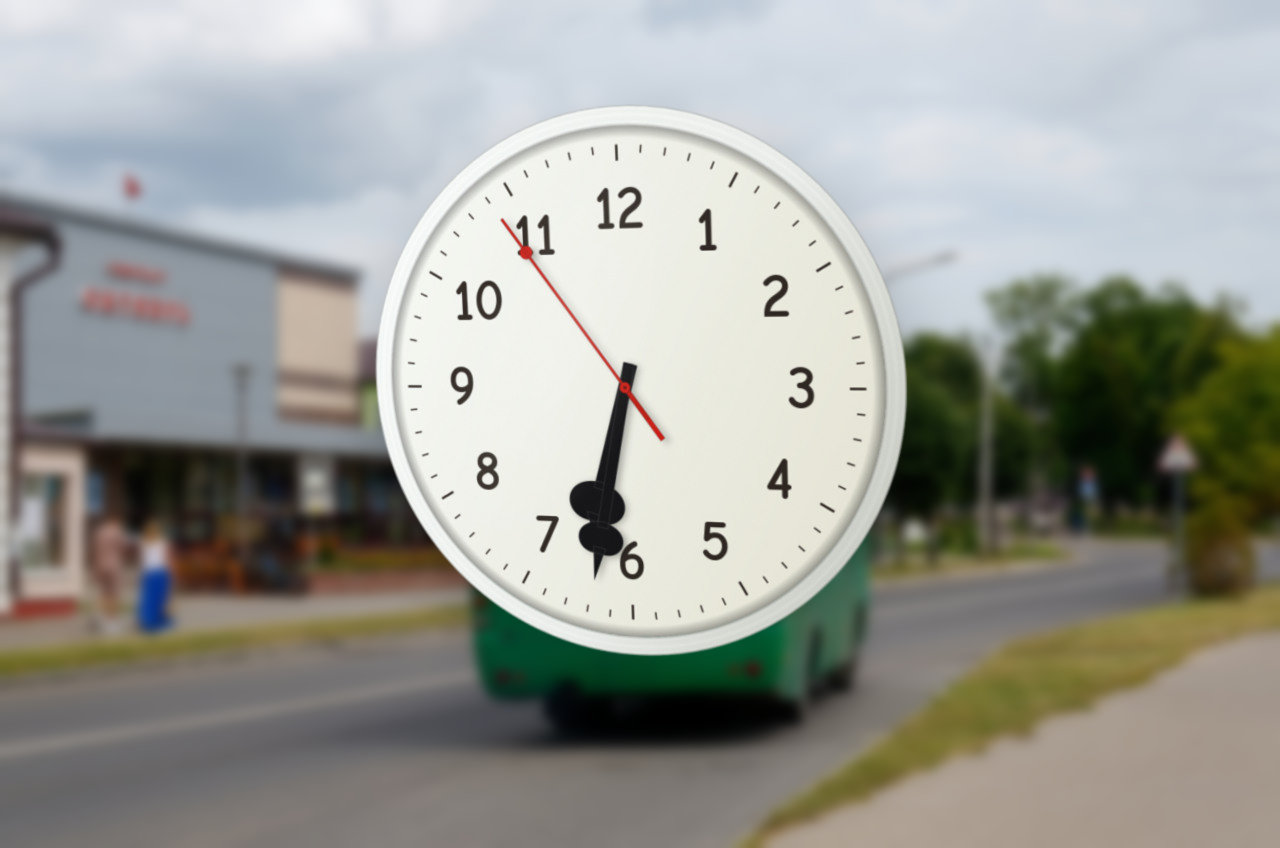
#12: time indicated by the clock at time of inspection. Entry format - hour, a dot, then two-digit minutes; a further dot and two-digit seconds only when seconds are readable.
6.31.54
